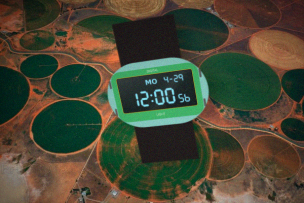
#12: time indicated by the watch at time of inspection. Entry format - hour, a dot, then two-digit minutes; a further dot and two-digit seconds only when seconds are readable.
12.00.56
